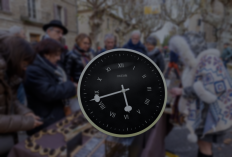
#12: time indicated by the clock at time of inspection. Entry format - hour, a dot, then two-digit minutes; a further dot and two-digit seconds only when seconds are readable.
5.43
